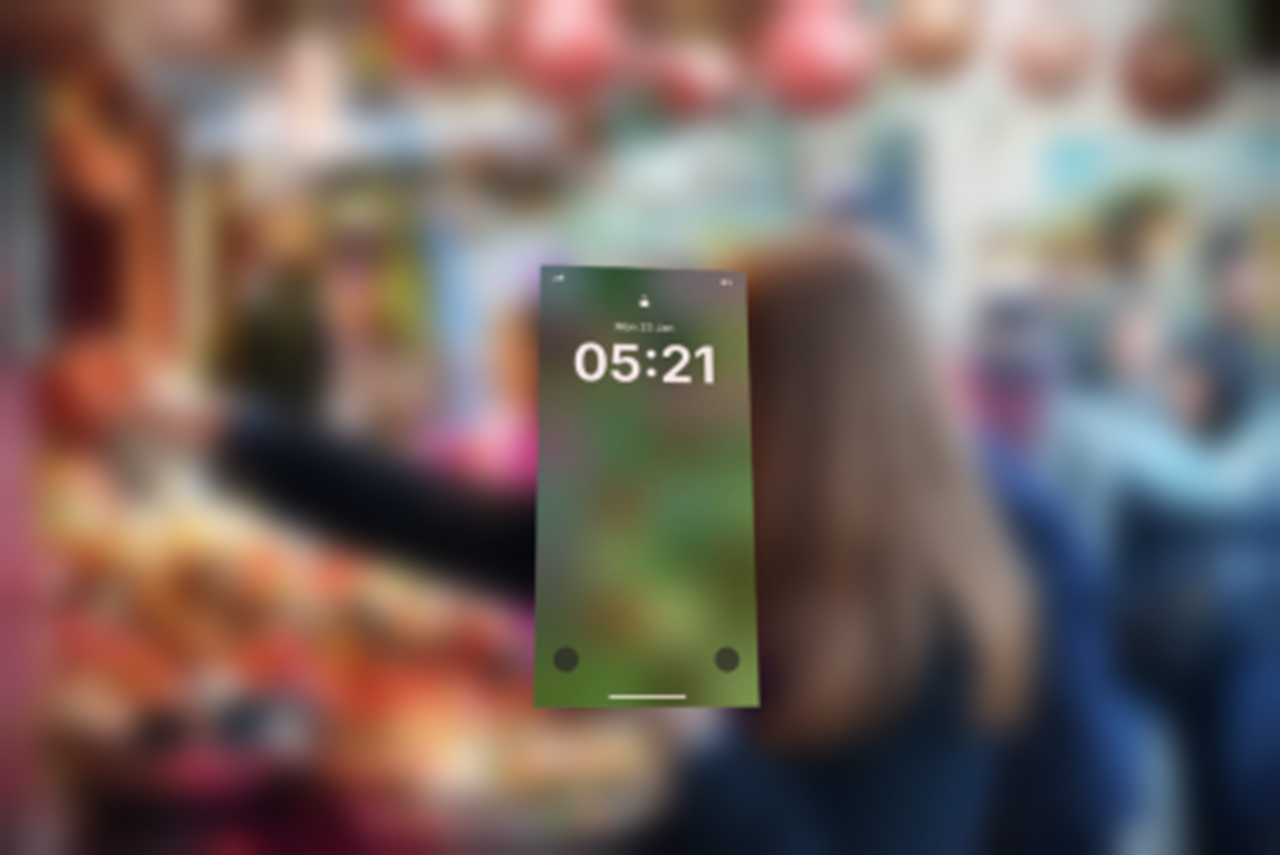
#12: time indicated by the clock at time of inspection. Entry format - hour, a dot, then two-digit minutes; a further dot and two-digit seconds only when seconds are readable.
5.21
